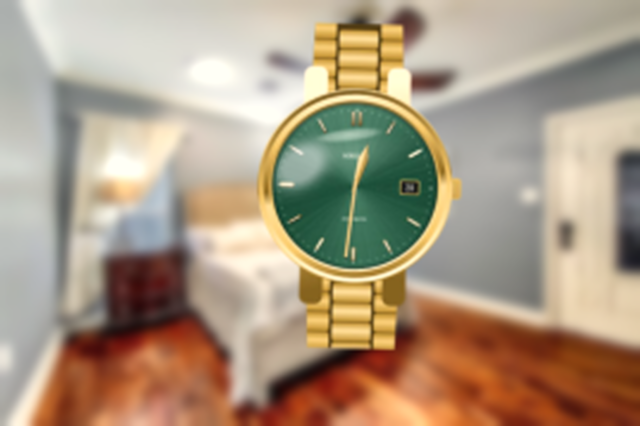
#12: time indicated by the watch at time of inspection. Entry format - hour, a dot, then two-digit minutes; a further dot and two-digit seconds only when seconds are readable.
12.31
